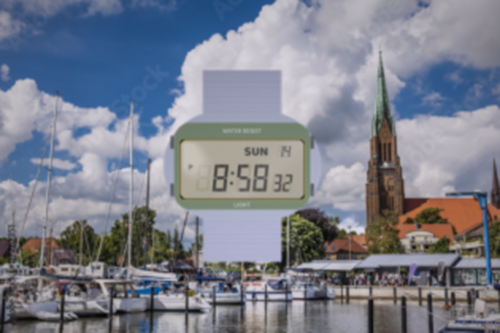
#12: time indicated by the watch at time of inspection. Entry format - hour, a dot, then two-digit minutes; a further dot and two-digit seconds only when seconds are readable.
8.58.32
